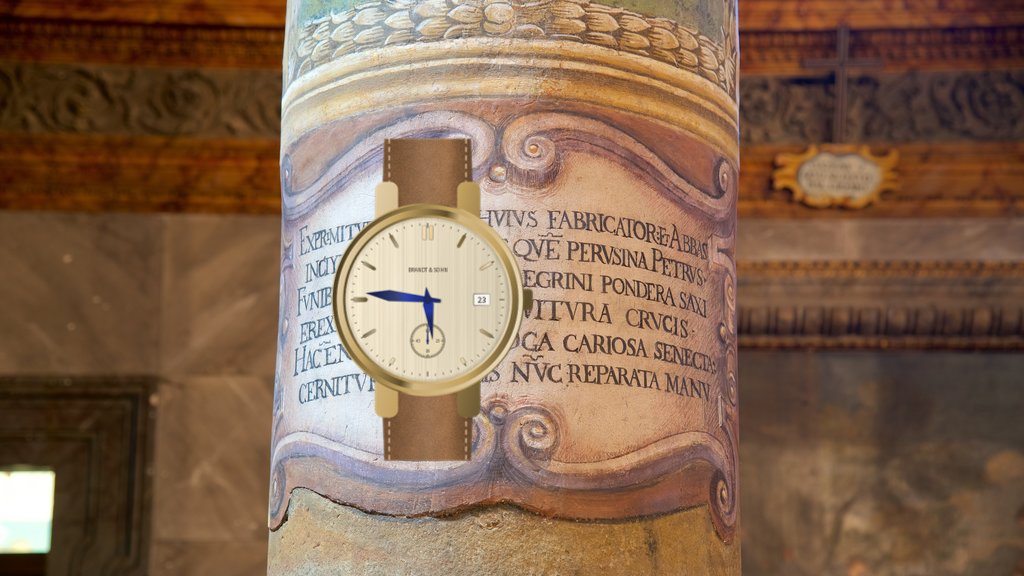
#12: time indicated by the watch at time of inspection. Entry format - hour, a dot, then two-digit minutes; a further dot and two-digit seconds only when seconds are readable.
5.46
